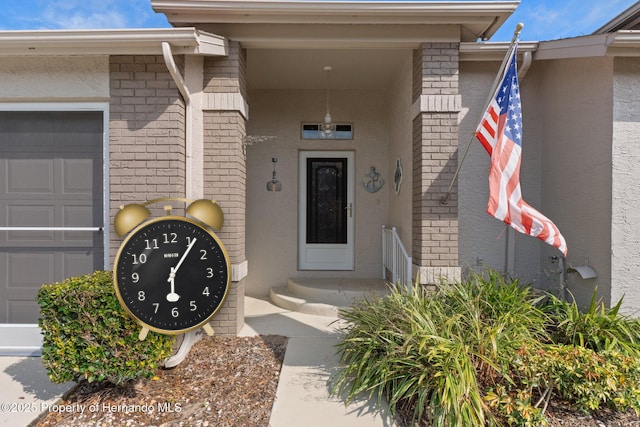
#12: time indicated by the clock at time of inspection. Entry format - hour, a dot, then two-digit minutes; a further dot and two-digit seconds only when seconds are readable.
6.06
